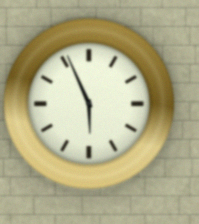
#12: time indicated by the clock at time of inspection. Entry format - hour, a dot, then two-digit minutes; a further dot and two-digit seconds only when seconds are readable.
5.56
